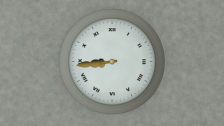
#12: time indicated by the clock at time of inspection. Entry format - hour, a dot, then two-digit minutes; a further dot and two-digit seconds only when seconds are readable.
8.44
